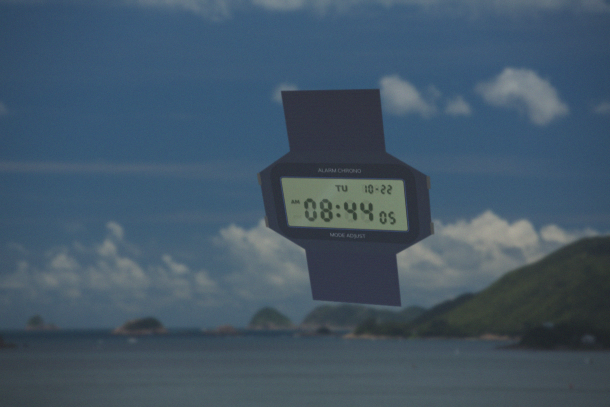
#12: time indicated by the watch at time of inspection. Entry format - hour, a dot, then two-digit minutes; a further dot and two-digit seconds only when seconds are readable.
8.44.05
